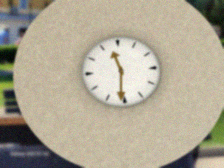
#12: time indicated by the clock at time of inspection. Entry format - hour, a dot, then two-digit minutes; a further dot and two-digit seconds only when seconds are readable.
11.31
